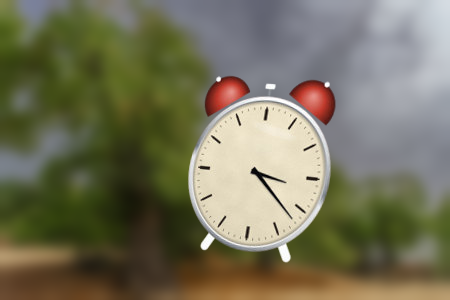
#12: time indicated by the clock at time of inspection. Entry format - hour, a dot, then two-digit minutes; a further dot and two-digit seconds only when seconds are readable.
3.22
